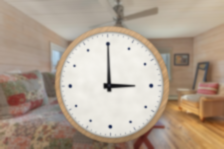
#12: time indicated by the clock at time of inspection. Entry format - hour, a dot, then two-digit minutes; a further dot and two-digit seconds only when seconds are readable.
3.00
